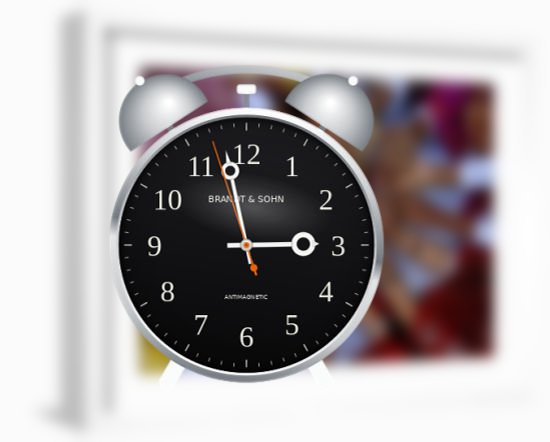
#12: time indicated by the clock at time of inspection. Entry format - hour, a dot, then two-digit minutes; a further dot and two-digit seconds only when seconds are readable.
2.57.57
